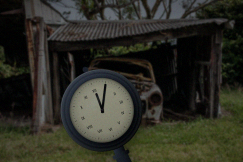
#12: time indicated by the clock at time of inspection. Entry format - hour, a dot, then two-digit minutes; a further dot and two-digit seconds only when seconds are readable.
12.05
